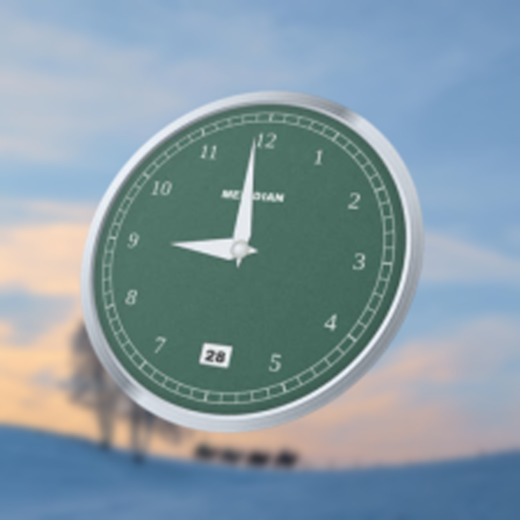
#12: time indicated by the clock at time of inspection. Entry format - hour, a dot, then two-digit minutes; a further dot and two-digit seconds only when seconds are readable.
8.59
